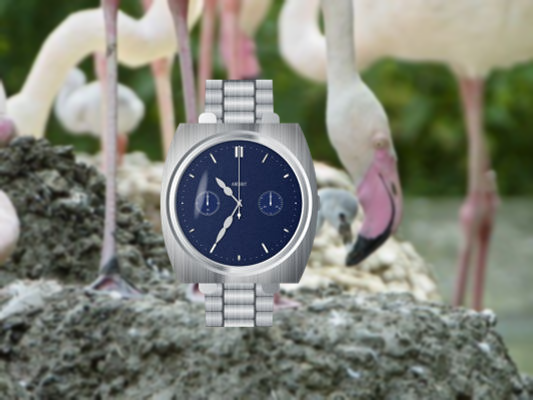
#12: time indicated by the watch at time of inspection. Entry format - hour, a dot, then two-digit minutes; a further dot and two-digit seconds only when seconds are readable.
10.35
